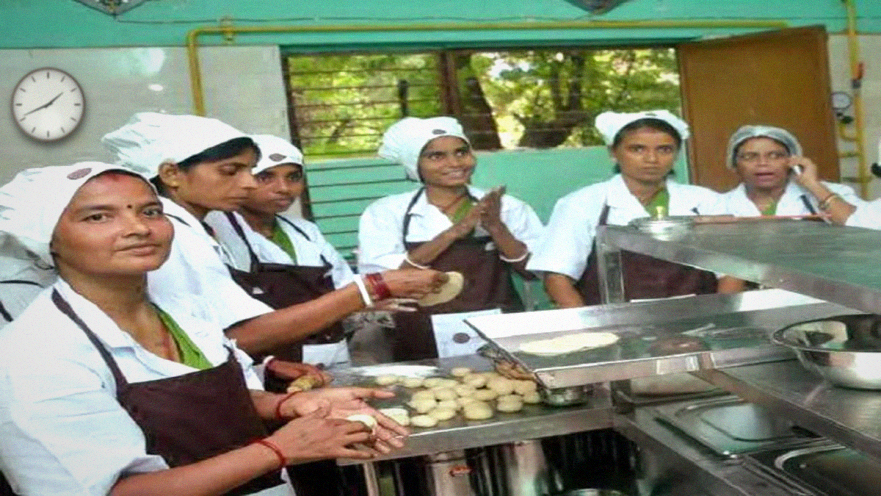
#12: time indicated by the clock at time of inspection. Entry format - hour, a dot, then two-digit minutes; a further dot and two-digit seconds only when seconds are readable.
1.41
